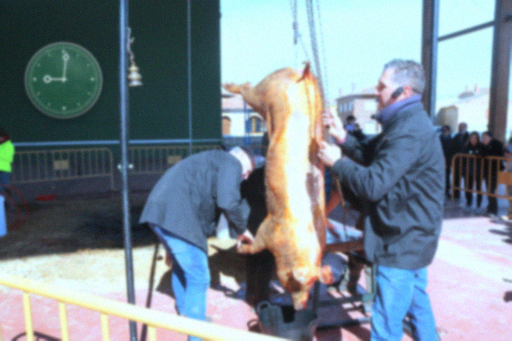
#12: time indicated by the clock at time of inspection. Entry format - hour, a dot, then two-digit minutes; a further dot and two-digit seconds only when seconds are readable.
9.01
